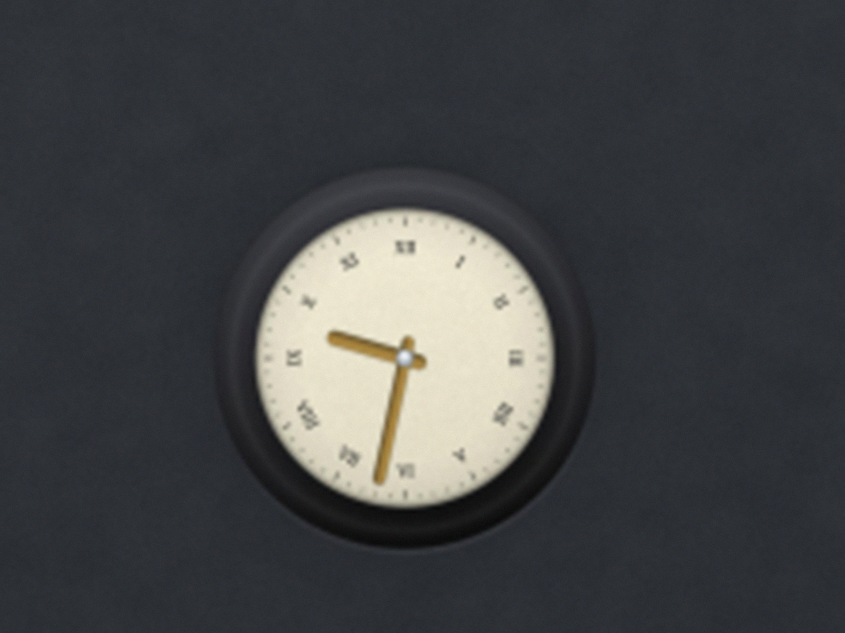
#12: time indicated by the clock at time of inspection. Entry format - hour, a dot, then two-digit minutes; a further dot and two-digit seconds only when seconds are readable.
9.32
